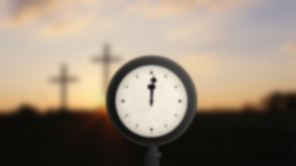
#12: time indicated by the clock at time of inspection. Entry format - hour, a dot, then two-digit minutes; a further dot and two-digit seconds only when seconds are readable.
12.01
